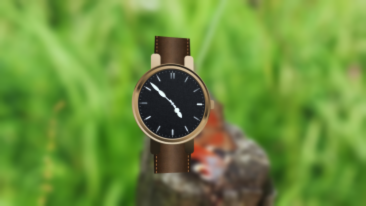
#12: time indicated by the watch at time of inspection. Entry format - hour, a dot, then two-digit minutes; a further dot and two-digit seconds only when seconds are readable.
4.52
